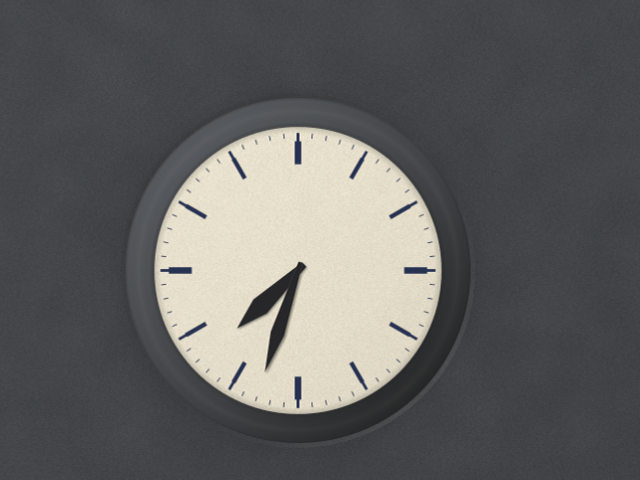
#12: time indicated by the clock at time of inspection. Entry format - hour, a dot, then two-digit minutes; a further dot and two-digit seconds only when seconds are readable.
7.33
